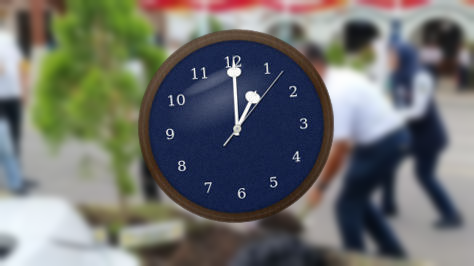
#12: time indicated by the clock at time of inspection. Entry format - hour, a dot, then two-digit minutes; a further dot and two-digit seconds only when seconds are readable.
1.00.07
